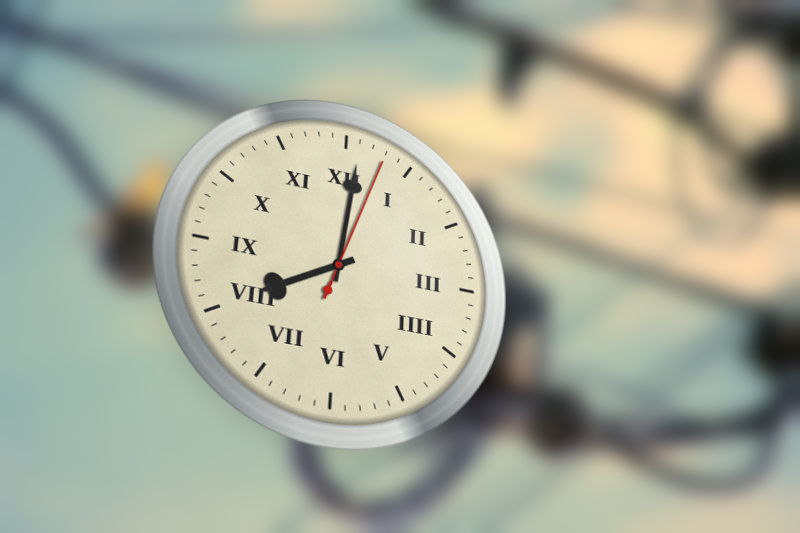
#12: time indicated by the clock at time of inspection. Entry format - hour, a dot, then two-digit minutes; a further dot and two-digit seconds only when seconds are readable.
8.01.03
